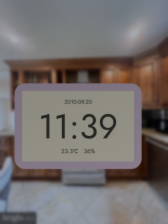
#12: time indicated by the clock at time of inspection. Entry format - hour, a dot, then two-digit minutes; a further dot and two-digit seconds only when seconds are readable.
11.39
